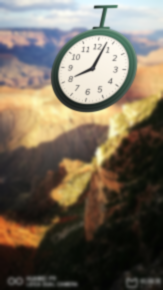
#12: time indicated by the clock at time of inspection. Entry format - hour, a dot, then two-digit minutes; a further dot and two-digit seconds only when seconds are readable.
8.03
